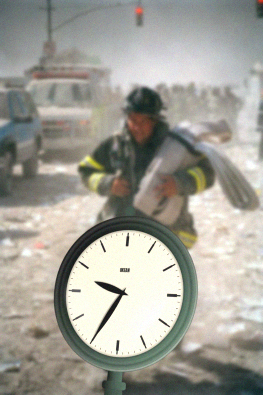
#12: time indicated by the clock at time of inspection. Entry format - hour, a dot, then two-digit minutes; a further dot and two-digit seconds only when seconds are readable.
9.35
